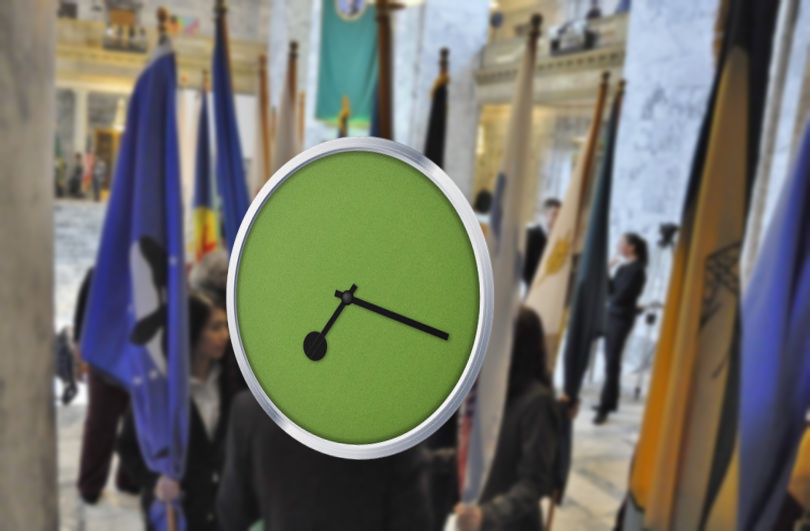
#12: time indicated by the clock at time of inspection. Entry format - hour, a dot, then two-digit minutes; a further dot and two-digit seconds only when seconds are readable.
7.18
